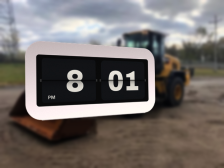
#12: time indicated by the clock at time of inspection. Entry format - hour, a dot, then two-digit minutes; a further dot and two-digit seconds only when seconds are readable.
8.01
